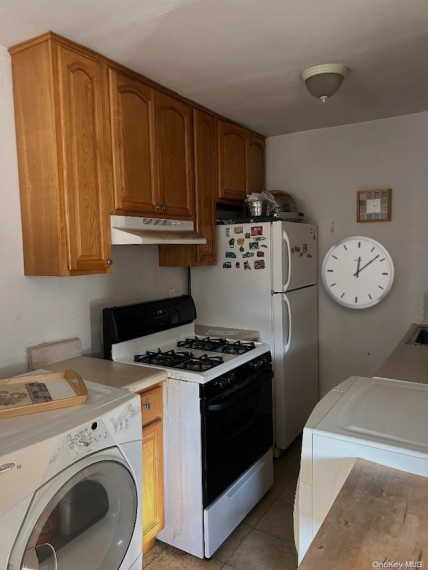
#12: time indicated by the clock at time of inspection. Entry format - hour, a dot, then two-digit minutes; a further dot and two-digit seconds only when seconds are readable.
12.08
